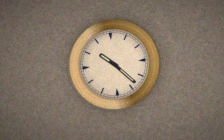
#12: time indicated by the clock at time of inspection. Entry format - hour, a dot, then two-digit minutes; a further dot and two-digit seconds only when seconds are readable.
10.23
